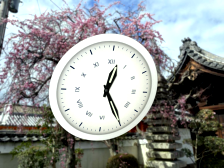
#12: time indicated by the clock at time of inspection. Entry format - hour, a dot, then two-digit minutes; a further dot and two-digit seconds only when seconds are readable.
12.25
